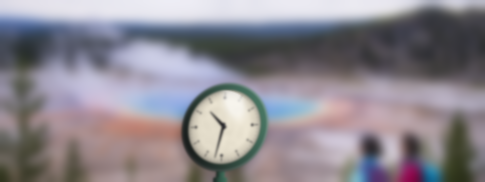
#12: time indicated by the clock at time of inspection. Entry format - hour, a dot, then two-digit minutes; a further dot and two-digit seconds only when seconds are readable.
10.32
